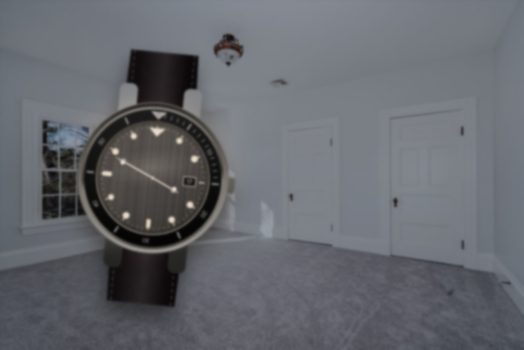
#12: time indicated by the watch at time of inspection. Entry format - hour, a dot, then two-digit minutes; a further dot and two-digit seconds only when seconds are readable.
3.49
